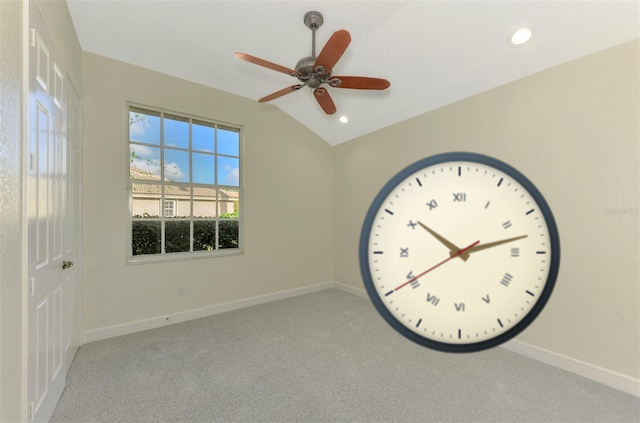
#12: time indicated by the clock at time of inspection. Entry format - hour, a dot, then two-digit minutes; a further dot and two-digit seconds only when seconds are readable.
10.12.40
